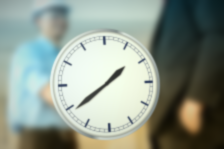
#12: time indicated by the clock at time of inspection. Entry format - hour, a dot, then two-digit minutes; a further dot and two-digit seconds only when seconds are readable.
1.39
